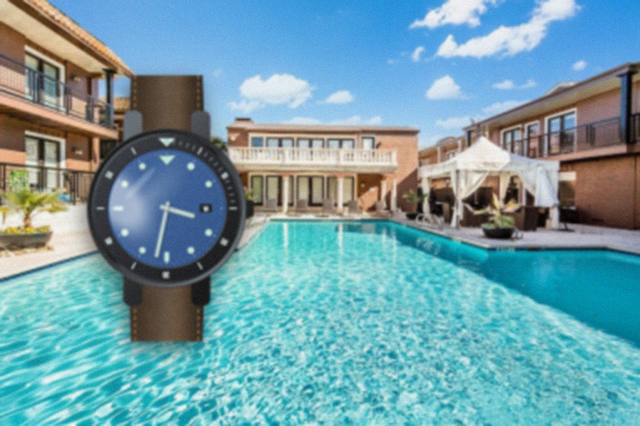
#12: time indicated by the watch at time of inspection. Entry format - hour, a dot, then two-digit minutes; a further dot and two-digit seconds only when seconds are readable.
3.32
